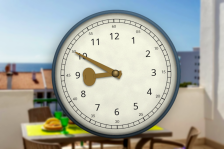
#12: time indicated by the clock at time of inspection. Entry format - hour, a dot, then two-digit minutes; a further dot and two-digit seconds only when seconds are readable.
8.50
